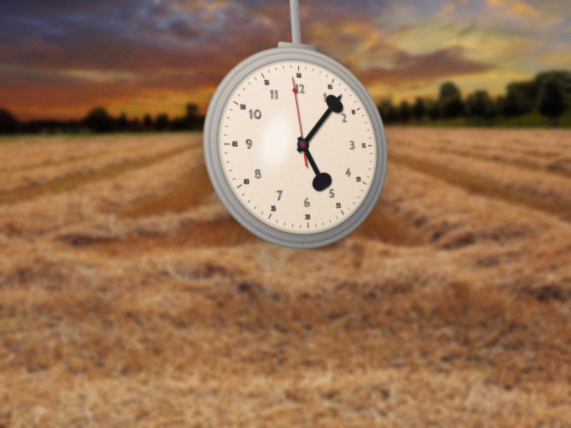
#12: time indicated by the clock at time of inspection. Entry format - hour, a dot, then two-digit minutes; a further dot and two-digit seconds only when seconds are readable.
5.06.59
